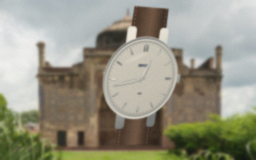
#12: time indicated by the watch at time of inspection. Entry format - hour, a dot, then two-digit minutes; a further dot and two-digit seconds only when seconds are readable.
12.43
